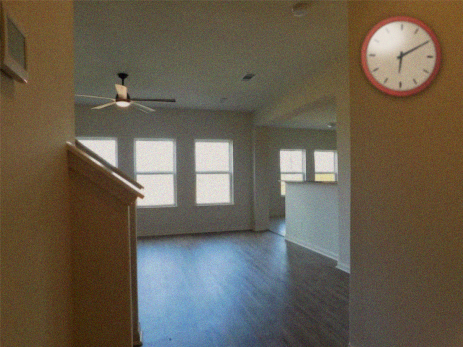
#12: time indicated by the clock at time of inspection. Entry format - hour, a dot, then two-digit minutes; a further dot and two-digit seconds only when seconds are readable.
6.10
